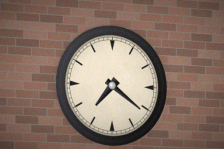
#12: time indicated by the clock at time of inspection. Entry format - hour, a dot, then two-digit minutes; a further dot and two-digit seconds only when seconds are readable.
7.21
